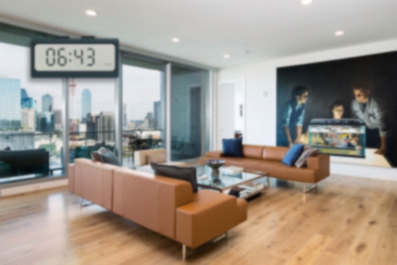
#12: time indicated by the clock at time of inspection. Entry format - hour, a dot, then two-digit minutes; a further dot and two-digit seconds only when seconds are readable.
6.43
